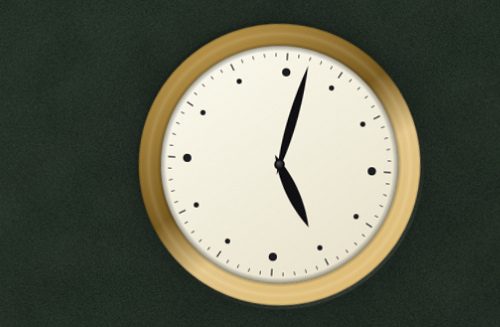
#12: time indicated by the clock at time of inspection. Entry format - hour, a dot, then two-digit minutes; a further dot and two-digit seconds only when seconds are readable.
5.02
